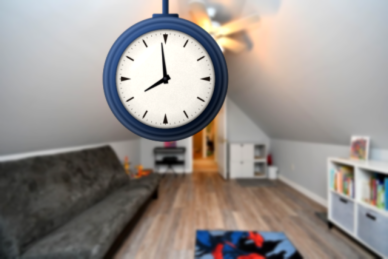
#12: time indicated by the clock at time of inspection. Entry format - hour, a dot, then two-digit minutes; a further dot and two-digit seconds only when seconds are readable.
7.59
